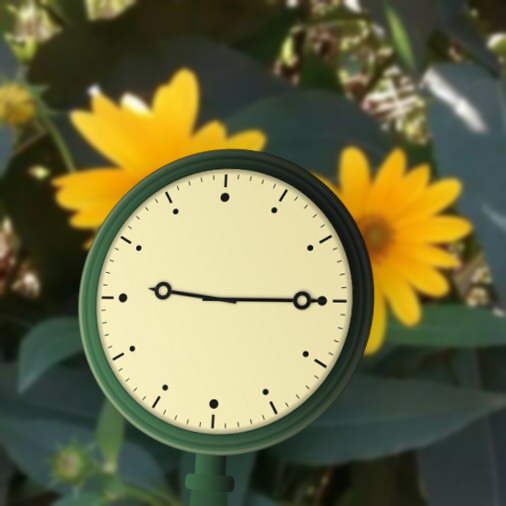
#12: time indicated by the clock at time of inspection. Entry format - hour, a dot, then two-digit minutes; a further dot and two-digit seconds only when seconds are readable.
9.15
